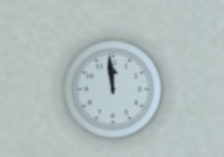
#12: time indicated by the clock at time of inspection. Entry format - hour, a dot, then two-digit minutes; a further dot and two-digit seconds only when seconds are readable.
11.59
